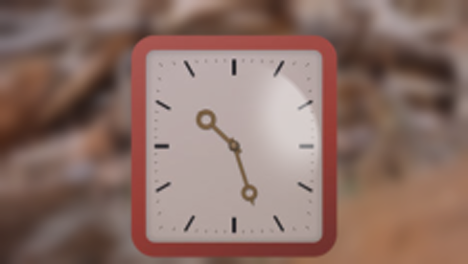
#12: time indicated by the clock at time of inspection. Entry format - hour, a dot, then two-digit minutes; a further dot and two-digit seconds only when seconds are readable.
10.27
